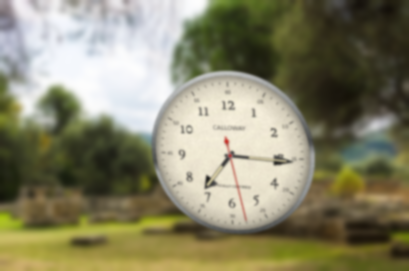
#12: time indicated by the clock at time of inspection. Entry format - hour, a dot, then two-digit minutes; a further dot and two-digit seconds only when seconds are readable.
7.15.28
